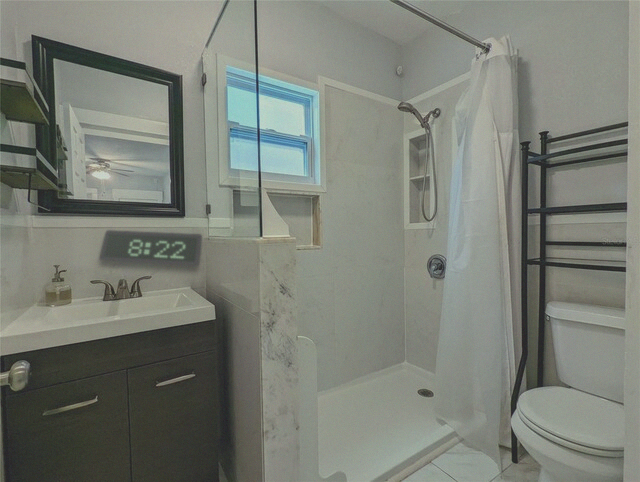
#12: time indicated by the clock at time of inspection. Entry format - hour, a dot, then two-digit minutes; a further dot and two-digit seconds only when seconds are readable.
8.22
